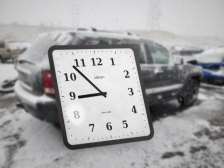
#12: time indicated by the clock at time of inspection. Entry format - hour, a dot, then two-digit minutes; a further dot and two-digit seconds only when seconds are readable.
8.53
